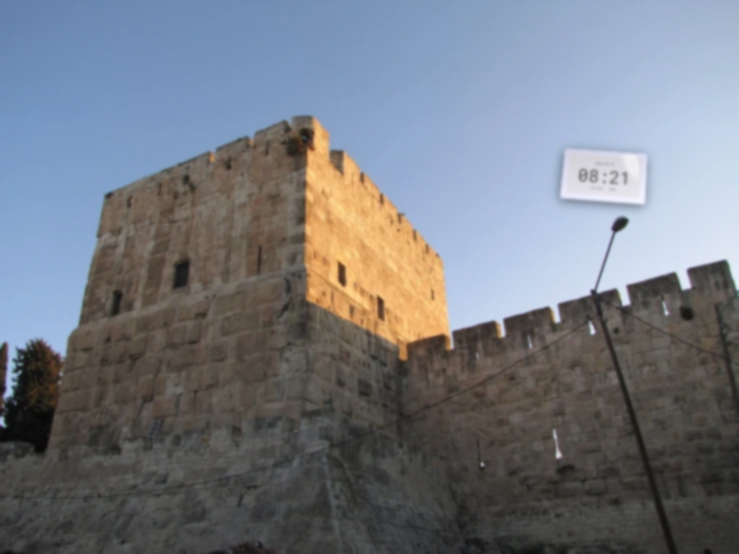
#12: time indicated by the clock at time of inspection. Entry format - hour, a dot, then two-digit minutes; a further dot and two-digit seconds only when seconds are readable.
8.21
